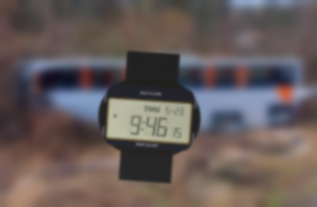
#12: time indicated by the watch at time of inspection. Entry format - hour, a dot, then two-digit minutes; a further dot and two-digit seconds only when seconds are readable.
9.46
